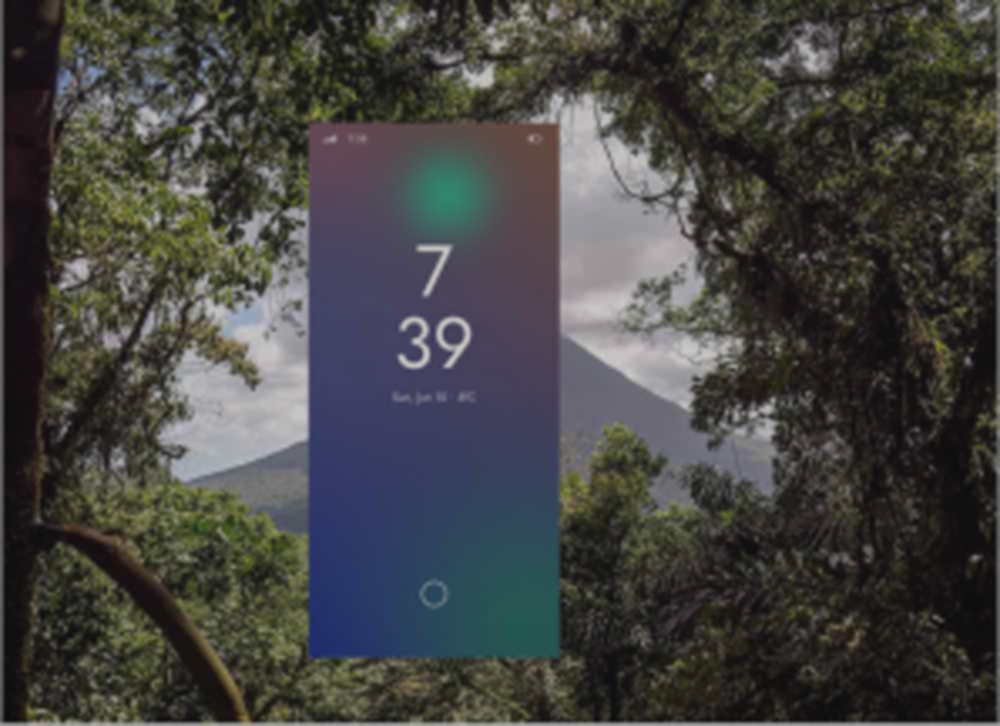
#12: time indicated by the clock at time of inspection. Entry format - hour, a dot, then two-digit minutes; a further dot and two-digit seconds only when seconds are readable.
7.39
